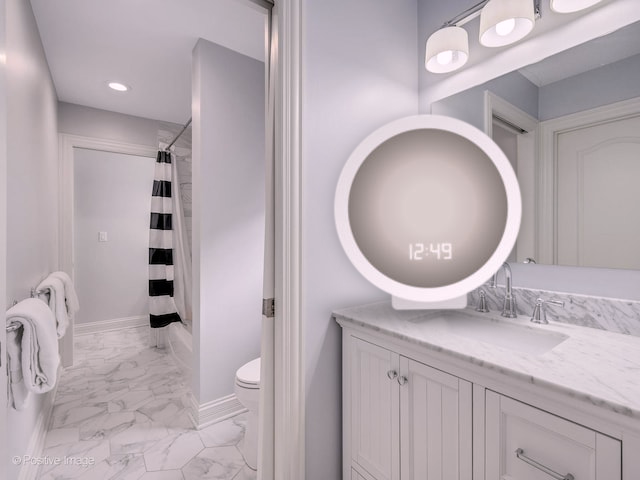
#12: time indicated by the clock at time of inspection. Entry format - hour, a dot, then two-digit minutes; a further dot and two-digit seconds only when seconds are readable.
12.49
